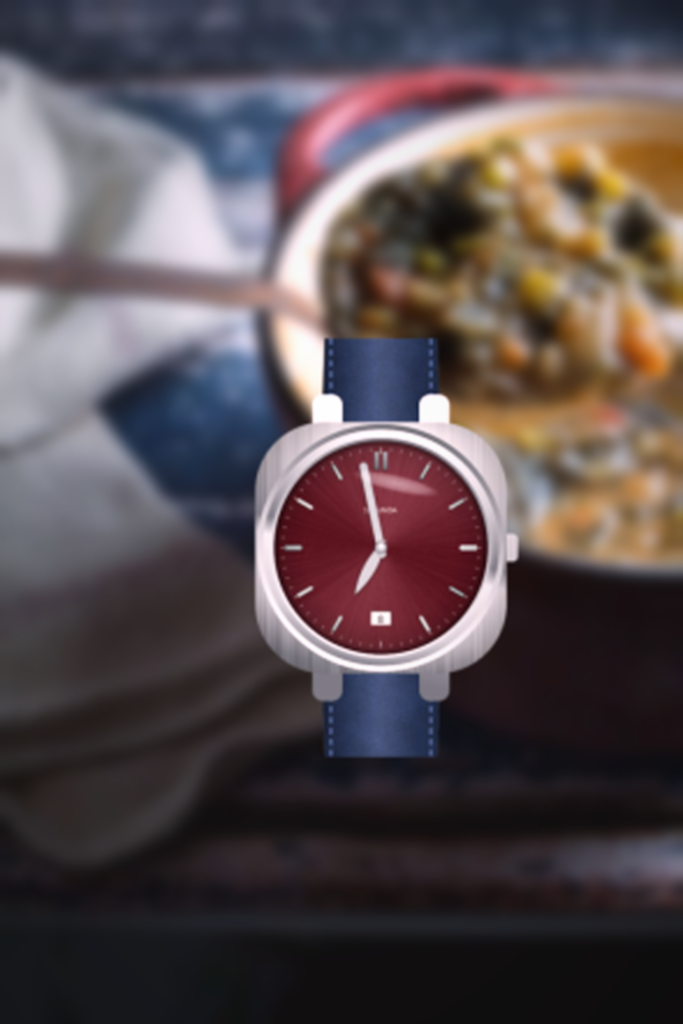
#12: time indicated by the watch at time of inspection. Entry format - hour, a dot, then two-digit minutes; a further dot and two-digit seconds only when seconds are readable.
6.58
